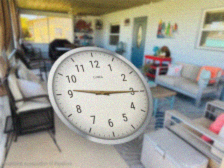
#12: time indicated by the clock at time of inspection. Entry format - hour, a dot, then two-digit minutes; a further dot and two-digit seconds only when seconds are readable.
9.15
